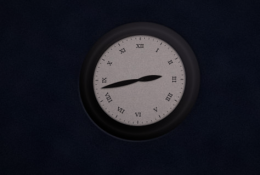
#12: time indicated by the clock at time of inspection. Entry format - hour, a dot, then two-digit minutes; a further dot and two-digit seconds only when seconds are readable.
2.43
